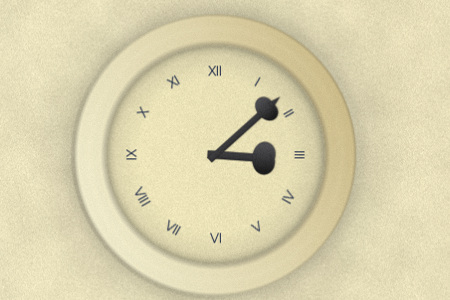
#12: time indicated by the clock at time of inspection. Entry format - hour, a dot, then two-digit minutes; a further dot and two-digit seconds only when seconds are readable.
3.08
